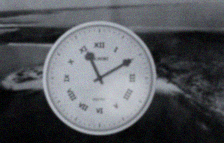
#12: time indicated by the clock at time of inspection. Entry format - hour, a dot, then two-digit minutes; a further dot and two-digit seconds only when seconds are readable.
11.10
